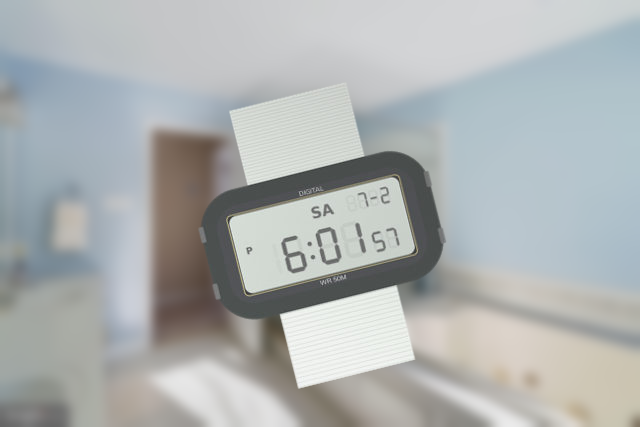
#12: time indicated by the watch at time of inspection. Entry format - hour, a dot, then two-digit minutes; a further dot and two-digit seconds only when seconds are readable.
6.01.57
